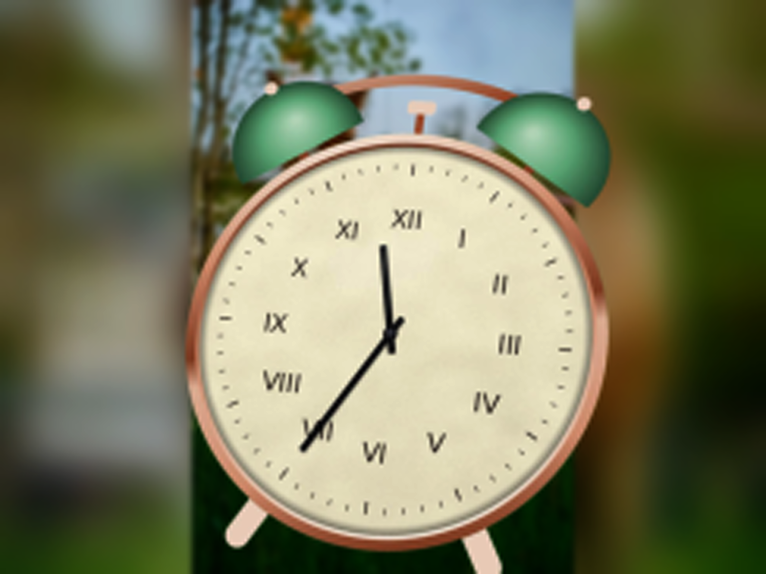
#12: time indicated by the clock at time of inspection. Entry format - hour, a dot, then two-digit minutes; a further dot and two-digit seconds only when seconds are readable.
11.35
